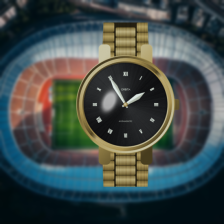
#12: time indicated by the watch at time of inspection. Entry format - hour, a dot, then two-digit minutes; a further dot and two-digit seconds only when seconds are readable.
1.55
